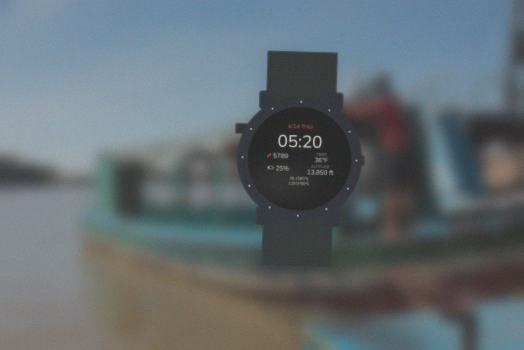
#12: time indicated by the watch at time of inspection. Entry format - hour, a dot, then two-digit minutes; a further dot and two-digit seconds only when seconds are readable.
5.20
